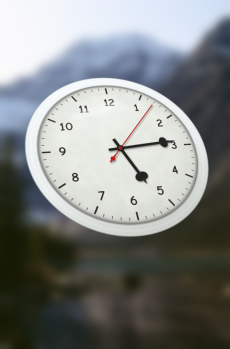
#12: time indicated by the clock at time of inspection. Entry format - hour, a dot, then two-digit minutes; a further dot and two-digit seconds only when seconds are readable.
5.14.07
